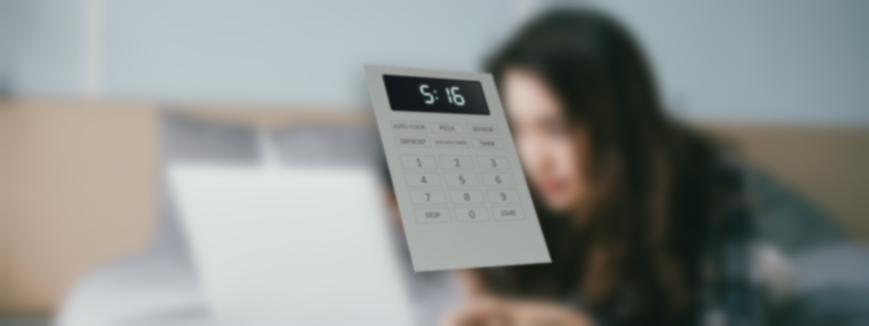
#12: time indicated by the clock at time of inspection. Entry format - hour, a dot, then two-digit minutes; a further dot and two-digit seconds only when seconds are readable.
5.16
